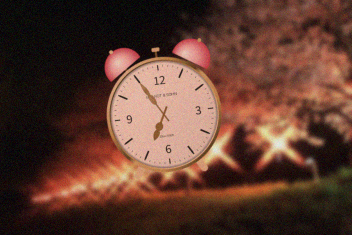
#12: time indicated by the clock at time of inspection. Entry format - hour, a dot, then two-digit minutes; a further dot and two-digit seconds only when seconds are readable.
6.55
